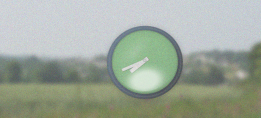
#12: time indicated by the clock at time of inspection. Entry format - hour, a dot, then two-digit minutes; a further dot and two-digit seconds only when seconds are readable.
7.41
